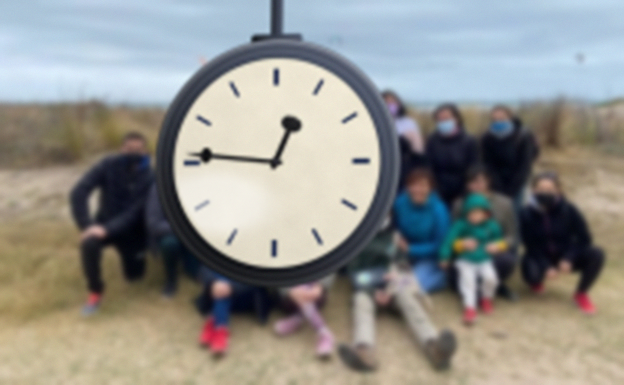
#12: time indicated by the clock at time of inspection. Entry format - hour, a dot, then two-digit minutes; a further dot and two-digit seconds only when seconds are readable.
12.46
